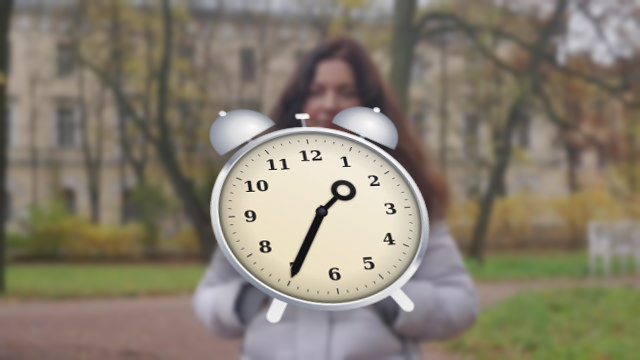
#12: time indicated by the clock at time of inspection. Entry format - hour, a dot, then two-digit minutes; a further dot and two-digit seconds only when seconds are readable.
1.35
